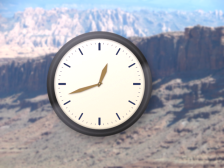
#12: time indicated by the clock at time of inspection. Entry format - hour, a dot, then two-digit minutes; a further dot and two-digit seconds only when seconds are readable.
12.42
